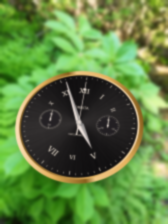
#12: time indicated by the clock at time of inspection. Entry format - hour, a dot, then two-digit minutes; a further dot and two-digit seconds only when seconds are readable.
4.56
